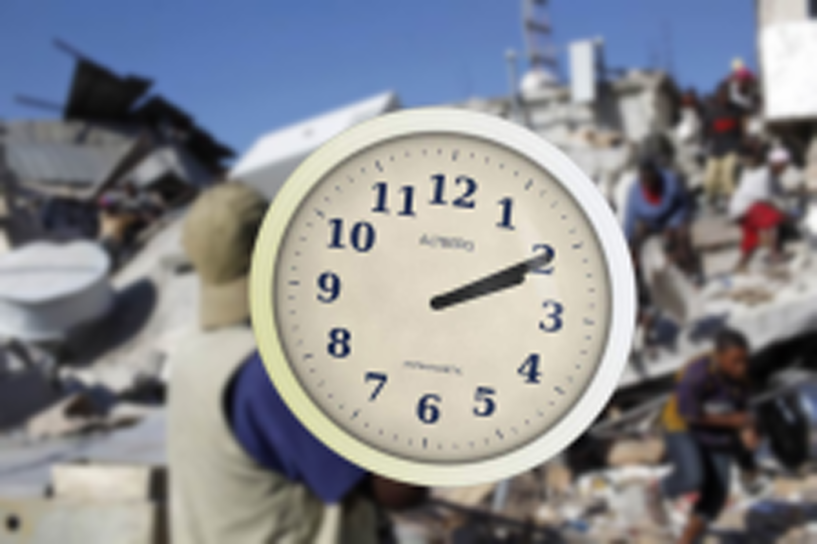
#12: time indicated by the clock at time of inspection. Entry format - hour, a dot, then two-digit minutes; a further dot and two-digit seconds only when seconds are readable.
2.10
